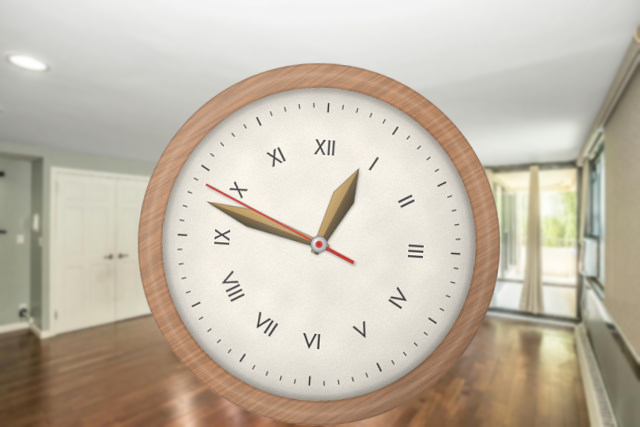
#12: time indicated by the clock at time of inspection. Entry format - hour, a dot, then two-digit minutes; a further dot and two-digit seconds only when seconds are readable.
12.47.49
